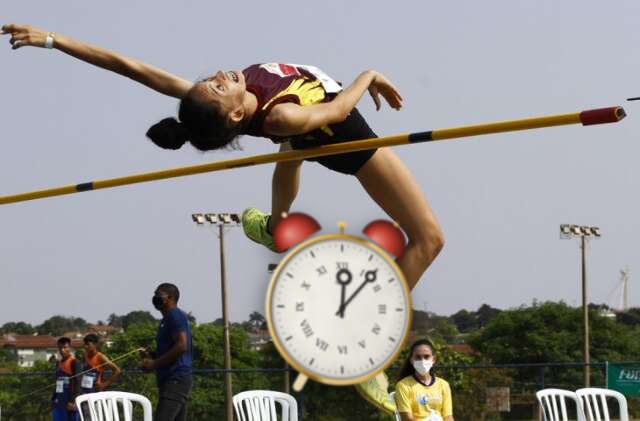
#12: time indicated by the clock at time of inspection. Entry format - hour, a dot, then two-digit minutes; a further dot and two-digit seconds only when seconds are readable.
12.07
